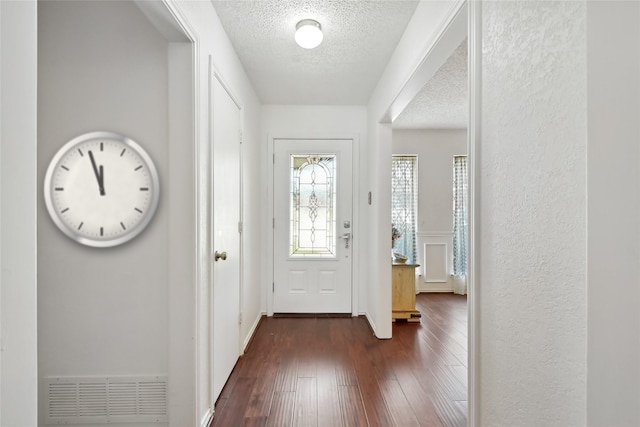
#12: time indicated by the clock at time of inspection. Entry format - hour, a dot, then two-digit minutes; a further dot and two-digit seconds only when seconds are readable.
11.57
